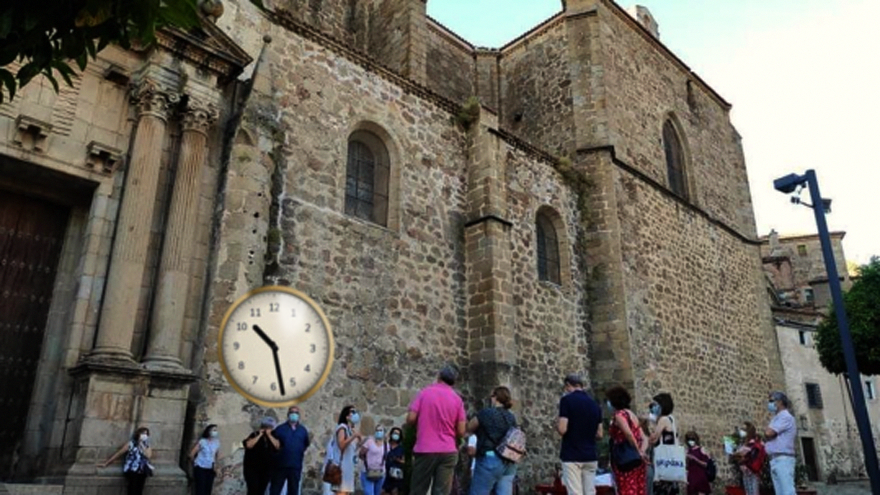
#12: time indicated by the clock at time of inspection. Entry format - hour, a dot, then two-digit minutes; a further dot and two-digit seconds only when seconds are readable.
10.28
